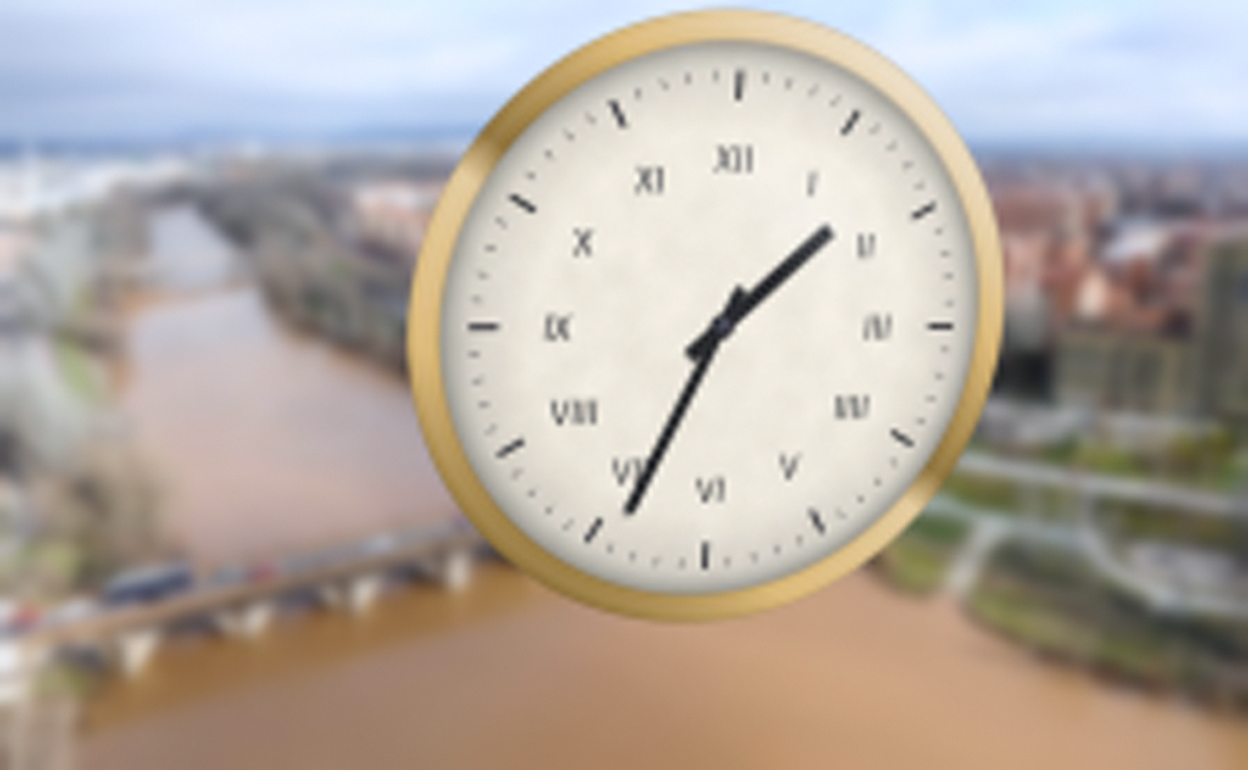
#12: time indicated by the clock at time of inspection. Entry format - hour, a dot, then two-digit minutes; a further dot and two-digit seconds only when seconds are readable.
1.34
